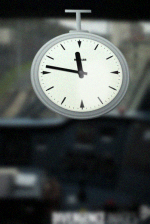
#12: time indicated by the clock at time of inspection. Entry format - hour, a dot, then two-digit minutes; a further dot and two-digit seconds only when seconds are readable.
11.47
